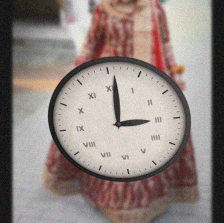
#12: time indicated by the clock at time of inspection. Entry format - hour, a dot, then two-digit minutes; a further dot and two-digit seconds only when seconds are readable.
3.01
